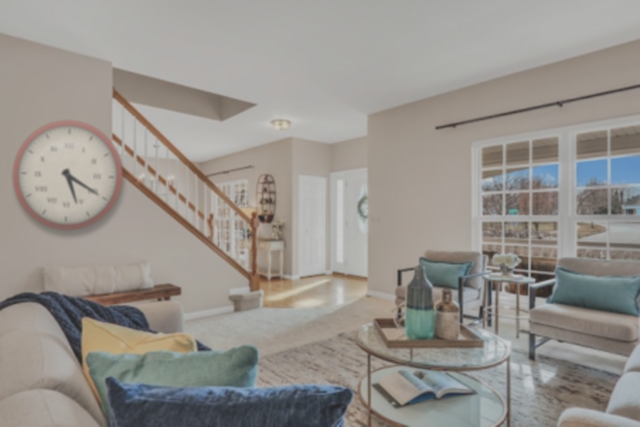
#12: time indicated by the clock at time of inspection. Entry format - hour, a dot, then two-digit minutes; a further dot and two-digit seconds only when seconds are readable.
5.20
